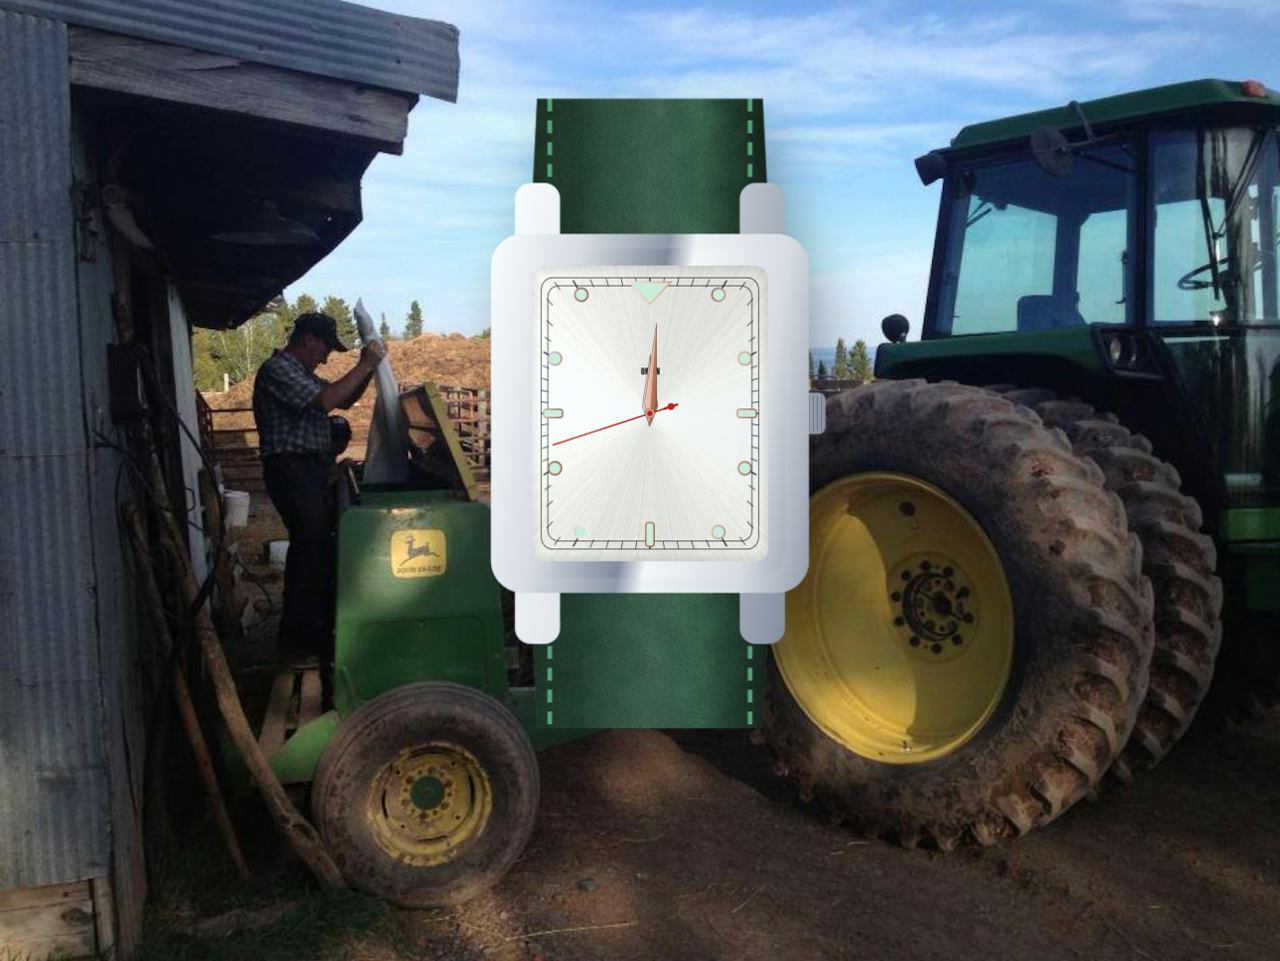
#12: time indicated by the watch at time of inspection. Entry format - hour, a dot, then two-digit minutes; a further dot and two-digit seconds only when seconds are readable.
12.00.42
